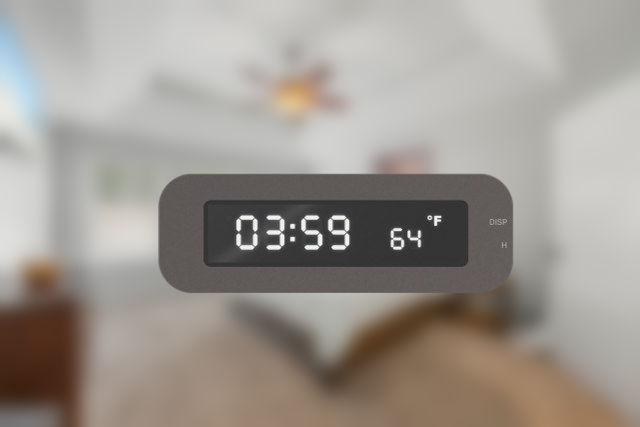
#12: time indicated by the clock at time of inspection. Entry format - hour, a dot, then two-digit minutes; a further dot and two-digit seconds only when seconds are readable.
3.59
